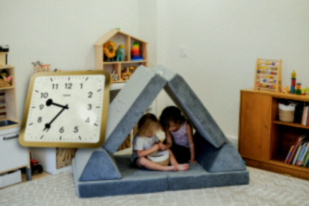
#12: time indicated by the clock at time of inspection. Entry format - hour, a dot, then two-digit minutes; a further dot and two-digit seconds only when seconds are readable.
9.36
